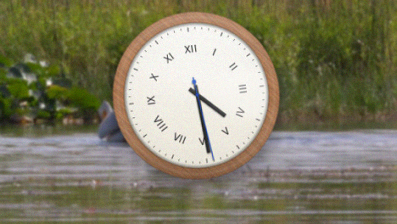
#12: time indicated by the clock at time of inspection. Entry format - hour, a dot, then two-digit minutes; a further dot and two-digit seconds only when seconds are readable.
4.29.29
